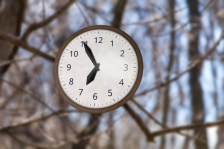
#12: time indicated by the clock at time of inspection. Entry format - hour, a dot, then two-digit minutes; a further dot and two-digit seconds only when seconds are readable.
6.55
